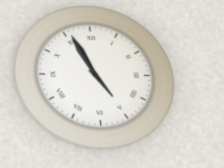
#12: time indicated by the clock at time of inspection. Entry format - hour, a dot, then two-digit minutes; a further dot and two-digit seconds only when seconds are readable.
4.56
